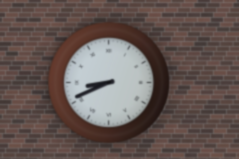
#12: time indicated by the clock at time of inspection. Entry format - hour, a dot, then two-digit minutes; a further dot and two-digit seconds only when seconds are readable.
8.41
